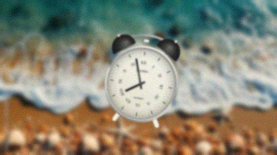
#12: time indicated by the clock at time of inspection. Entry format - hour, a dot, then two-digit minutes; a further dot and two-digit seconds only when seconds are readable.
7.57
